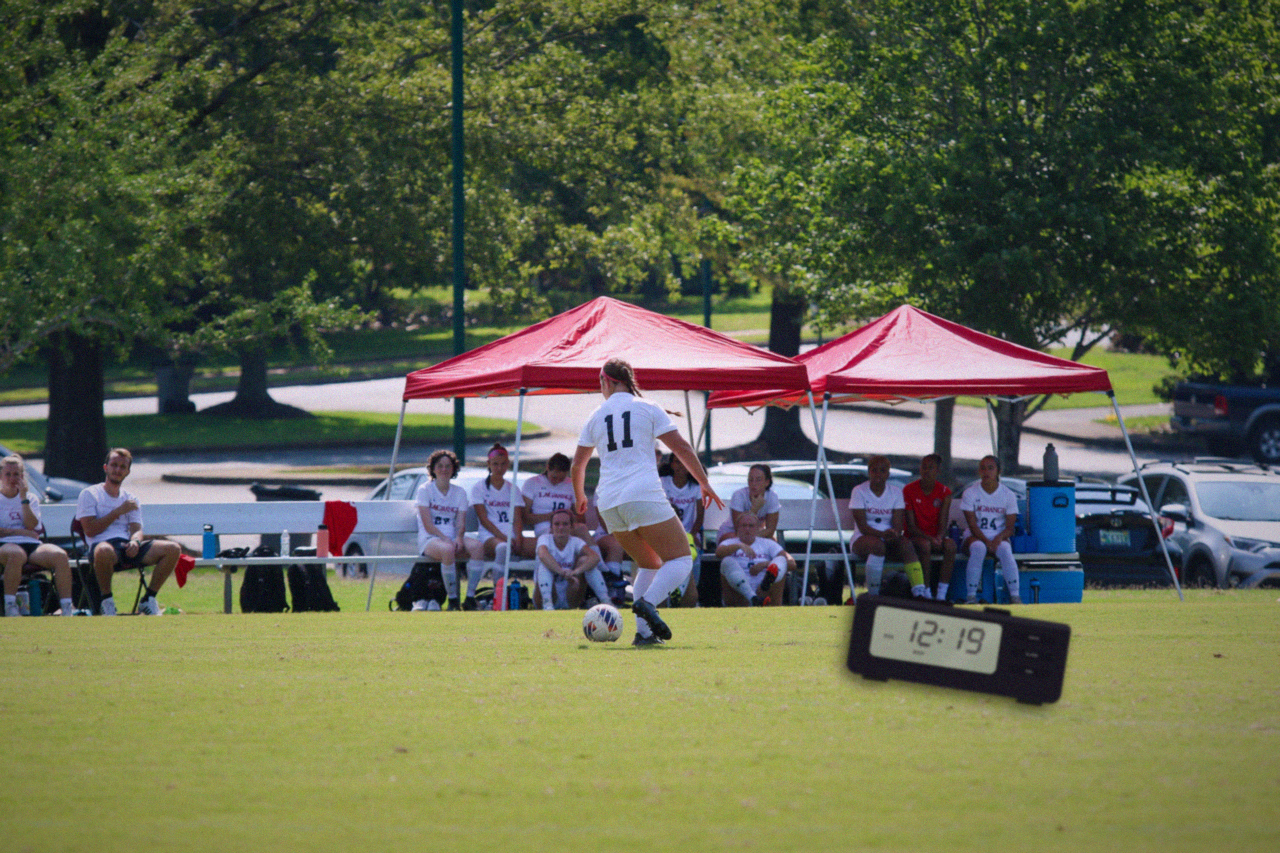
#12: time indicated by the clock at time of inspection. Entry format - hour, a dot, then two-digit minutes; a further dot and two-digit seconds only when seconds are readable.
12.19
